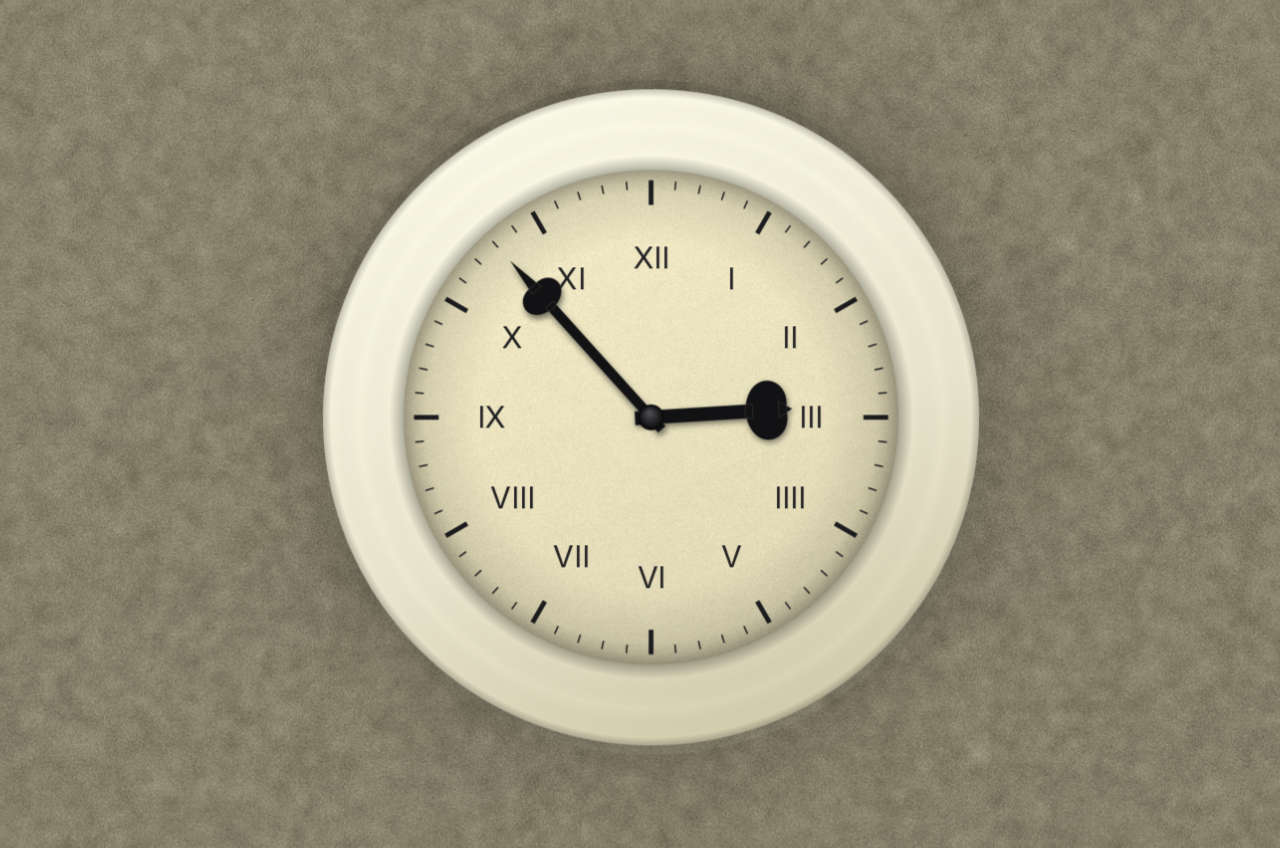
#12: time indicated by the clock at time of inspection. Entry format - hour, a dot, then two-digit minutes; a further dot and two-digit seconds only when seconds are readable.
2.53
